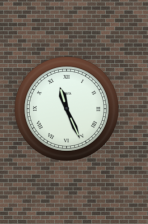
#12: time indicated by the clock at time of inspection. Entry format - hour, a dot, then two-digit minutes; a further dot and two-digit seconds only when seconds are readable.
11.26
